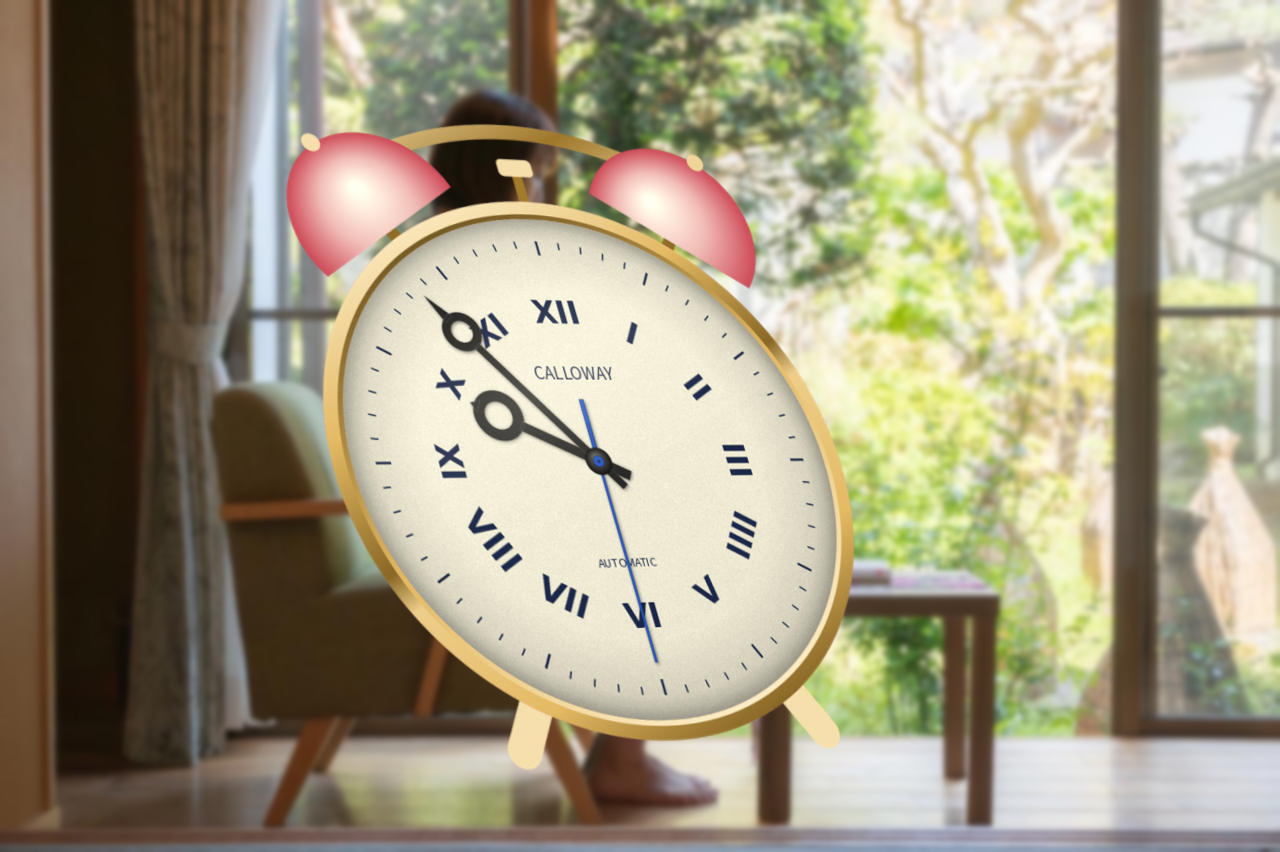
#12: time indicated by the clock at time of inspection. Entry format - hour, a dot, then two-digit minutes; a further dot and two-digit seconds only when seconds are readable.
9.53.30
